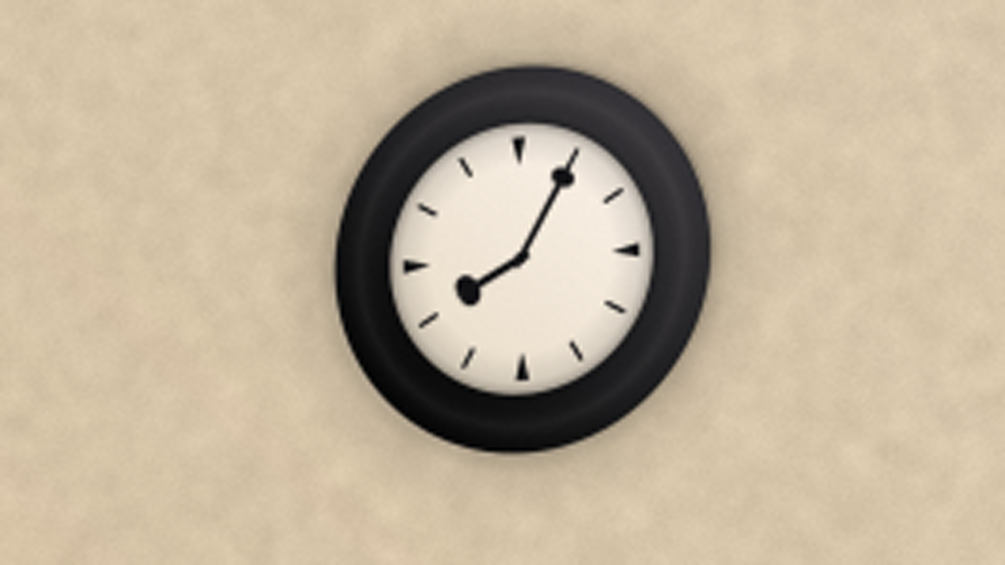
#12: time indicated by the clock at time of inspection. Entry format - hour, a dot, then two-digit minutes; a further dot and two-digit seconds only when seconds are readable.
8.05
